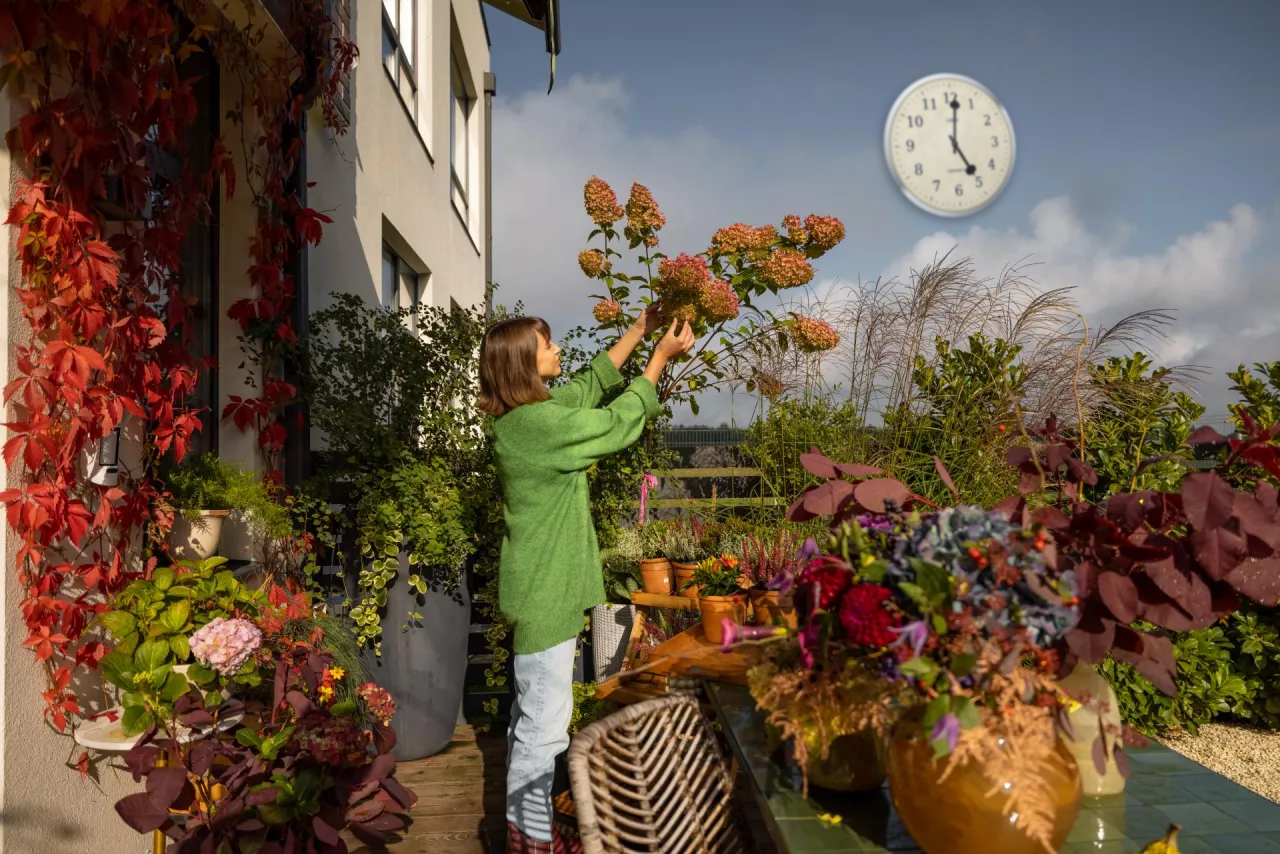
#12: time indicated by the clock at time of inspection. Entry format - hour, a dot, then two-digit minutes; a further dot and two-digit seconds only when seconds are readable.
5.01
